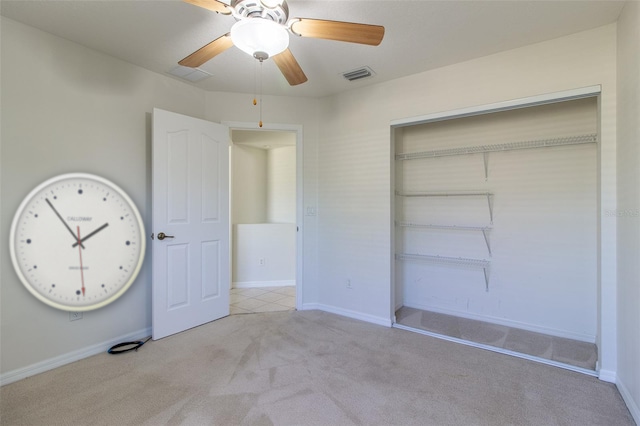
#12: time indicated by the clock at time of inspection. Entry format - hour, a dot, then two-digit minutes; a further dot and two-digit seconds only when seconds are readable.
1.53.29
